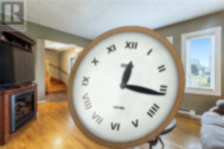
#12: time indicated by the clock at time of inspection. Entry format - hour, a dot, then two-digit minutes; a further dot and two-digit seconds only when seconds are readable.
12.16
